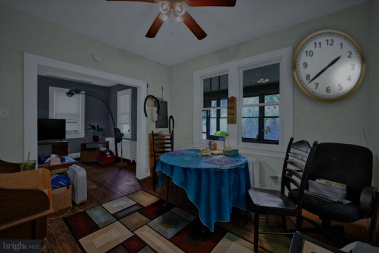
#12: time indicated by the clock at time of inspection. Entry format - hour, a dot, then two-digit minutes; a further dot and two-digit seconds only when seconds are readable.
1.38
